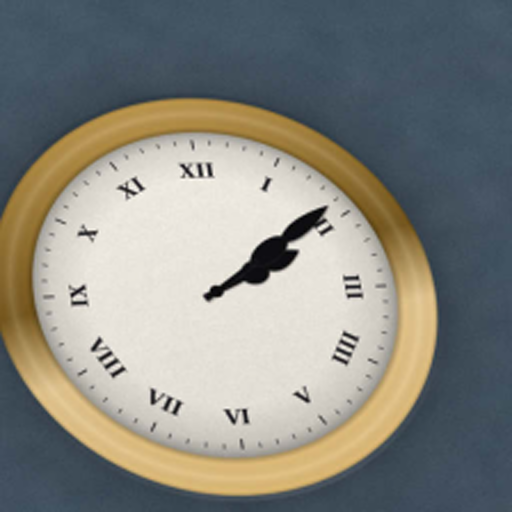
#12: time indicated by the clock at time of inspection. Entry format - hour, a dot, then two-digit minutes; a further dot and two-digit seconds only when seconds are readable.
2.09
